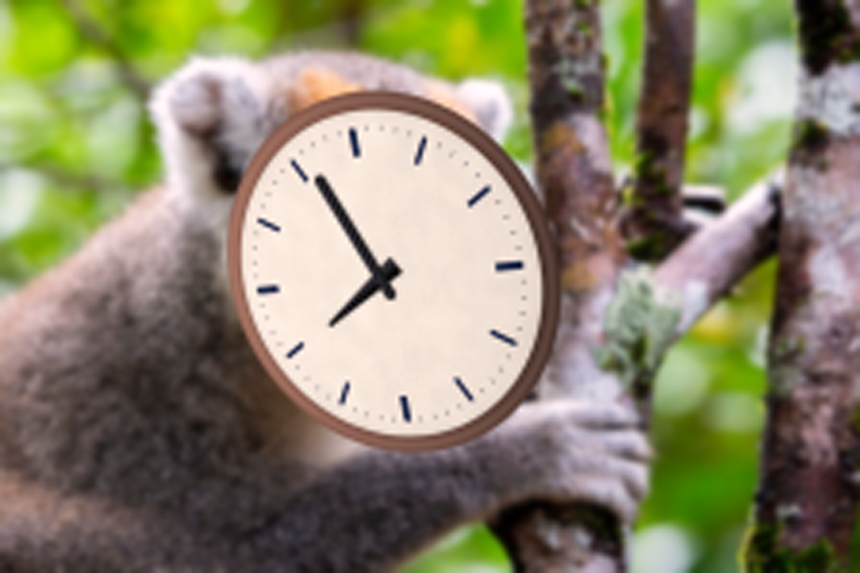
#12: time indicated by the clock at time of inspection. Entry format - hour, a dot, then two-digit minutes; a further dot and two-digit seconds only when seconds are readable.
7.56
